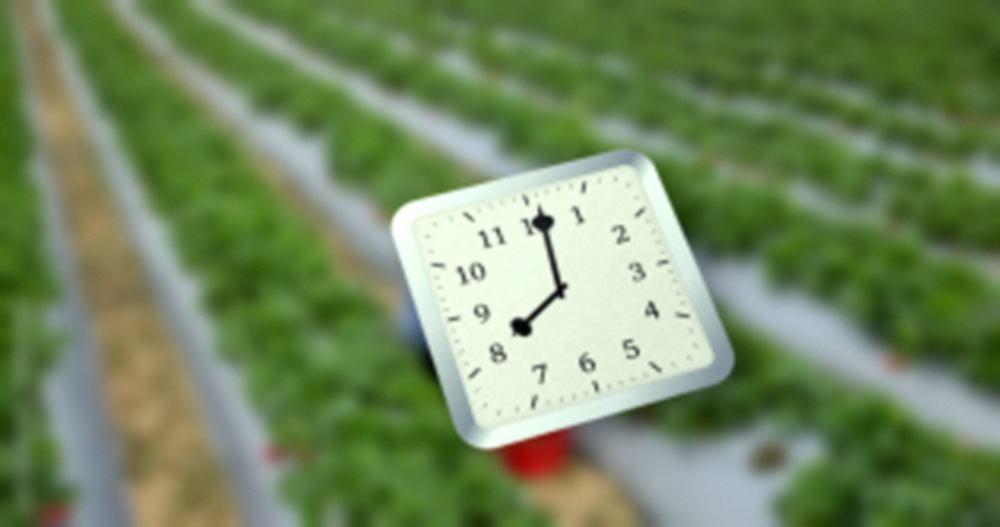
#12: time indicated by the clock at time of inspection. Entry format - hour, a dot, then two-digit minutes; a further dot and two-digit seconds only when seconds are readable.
8.01
